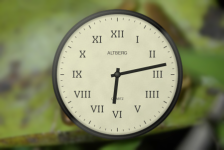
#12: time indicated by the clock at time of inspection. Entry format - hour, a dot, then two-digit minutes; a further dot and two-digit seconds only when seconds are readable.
6.13
